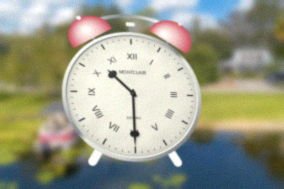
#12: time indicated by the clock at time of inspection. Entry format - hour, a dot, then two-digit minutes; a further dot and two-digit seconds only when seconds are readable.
10.30
